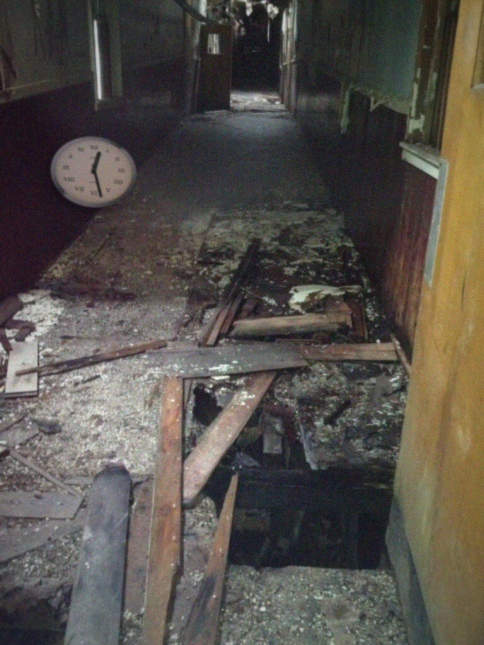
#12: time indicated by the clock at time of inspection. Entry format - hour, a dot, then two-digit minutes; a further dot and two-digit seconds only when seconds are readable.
12.28
